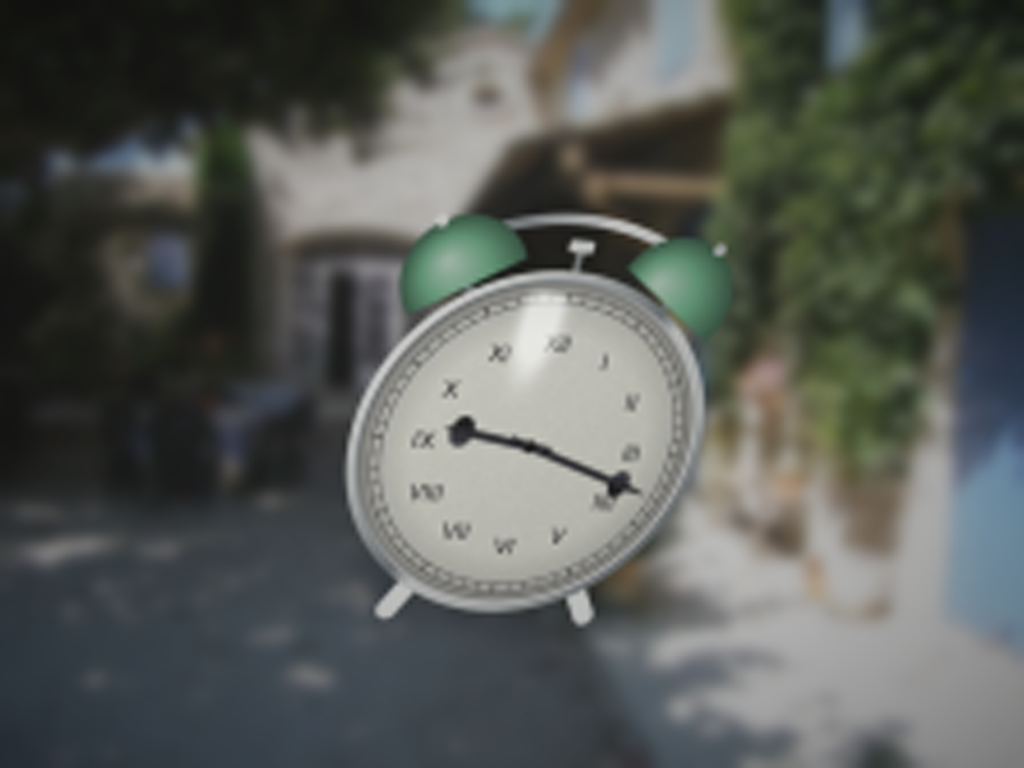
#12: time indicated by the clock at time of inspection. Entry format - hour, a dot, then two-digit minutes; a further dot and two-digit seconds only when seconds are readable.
9.18
